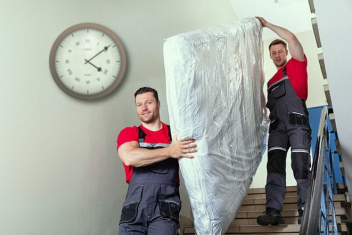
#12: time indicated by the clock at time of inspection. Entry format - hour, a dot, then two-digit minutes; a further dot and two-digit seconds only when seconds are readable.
4.09
